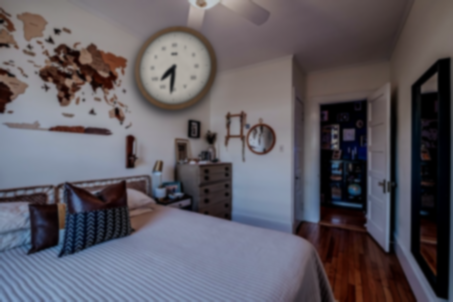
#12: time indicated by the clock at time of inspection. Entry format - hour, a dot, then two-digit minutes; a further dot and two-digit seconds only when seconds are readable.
7.31
